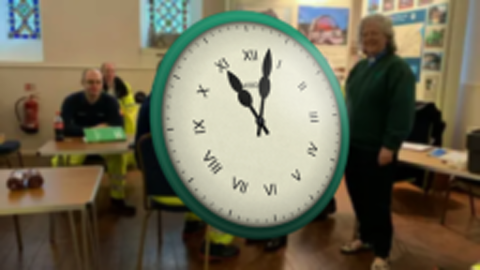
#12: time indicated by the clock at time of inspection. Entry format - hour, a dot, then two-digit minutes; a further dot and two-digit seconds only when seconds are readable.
11.03
